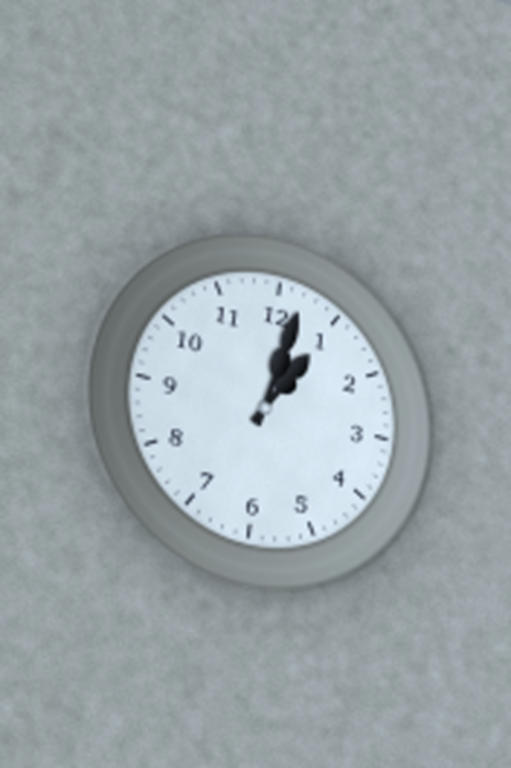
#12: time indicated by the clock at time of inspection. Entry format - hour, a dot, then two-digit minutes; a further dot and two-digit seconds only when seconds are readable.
1.02
